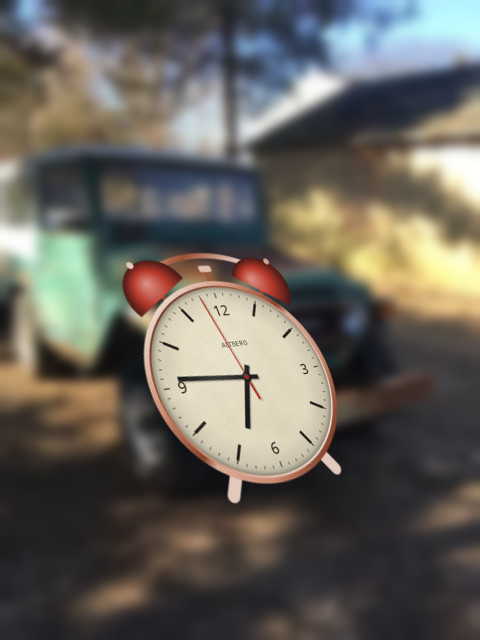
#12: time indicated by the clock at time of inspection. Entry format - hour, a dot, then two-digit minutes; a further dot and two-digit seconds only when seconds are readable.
6.45.58
